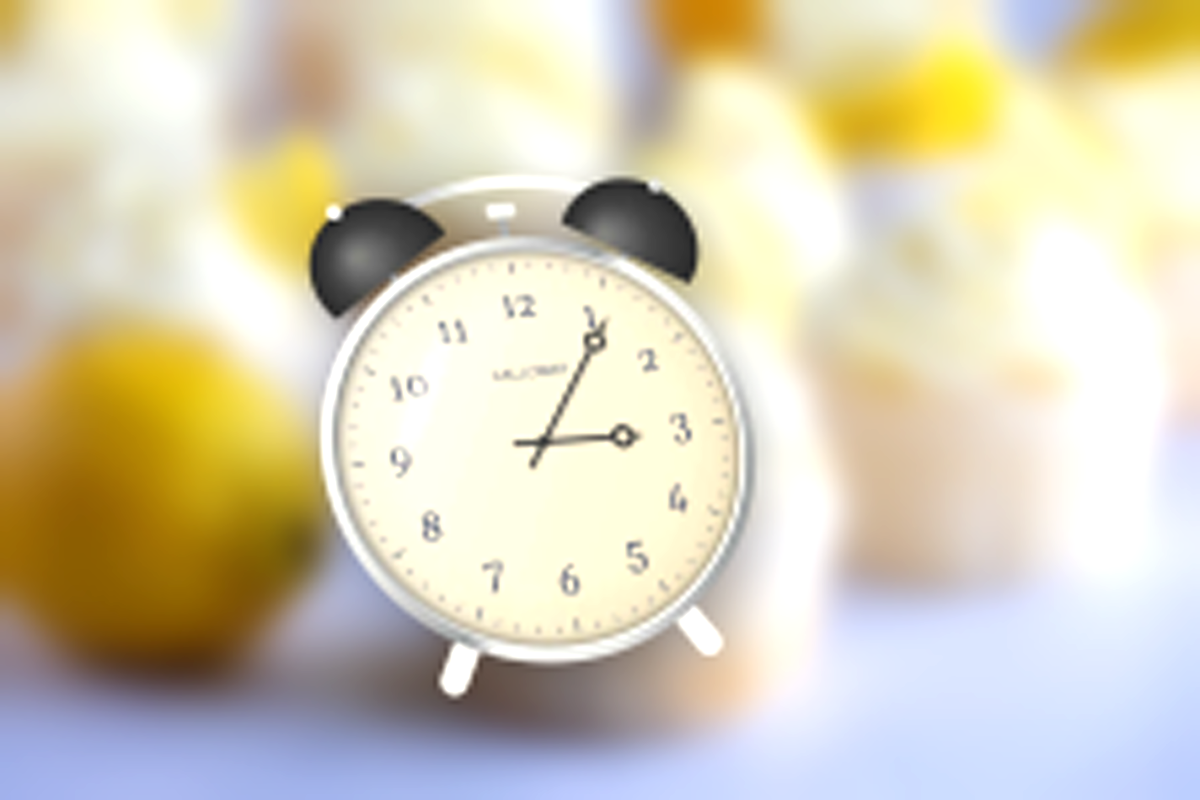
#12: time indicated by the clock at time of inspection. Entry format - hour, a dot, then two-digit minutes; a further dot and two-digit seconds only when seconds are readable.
3.06
